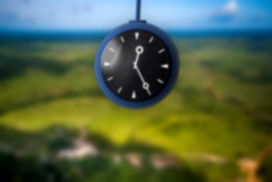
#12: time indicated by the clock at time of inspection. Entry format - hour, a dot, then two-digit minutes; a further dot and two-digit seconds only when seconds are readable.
12.25
